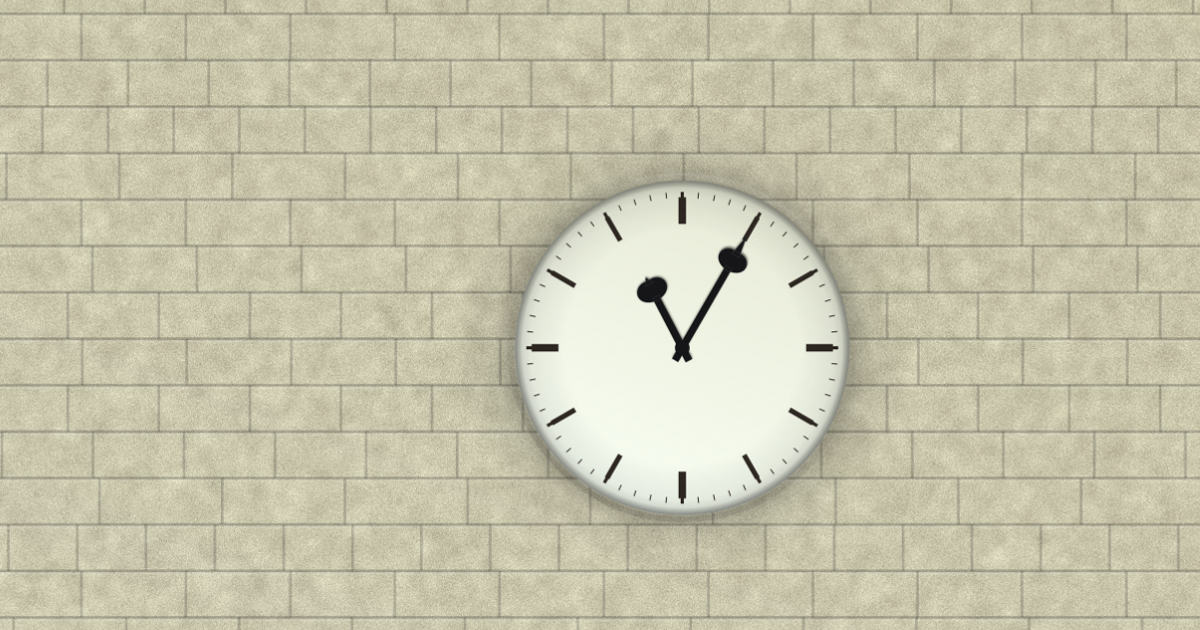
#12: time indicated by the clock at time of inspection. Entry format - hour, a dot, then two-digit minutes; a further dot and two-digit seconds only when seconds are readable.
11.05
